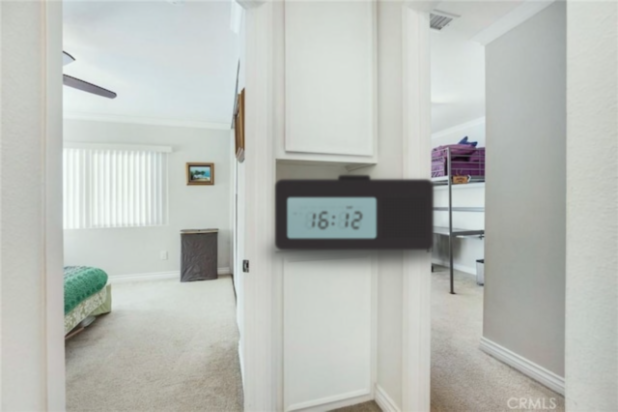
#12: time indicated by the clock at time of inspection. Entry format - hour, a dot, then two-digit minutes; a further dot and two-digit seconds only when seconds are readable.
16.12
